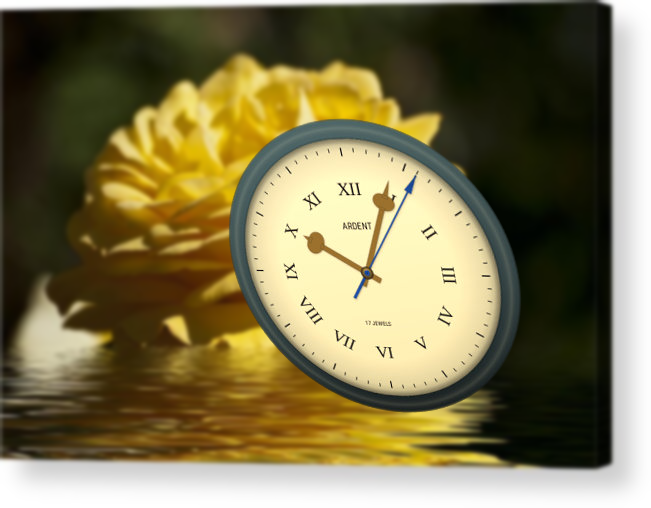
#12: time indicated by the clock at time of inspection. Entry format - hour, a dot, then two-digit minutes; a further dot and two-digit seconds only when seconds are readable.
10.04.06
